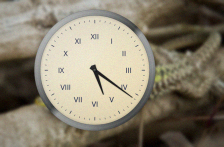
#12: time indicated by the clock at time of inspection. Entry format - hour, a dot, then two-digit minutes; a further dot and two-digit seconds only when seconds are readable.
5.21
